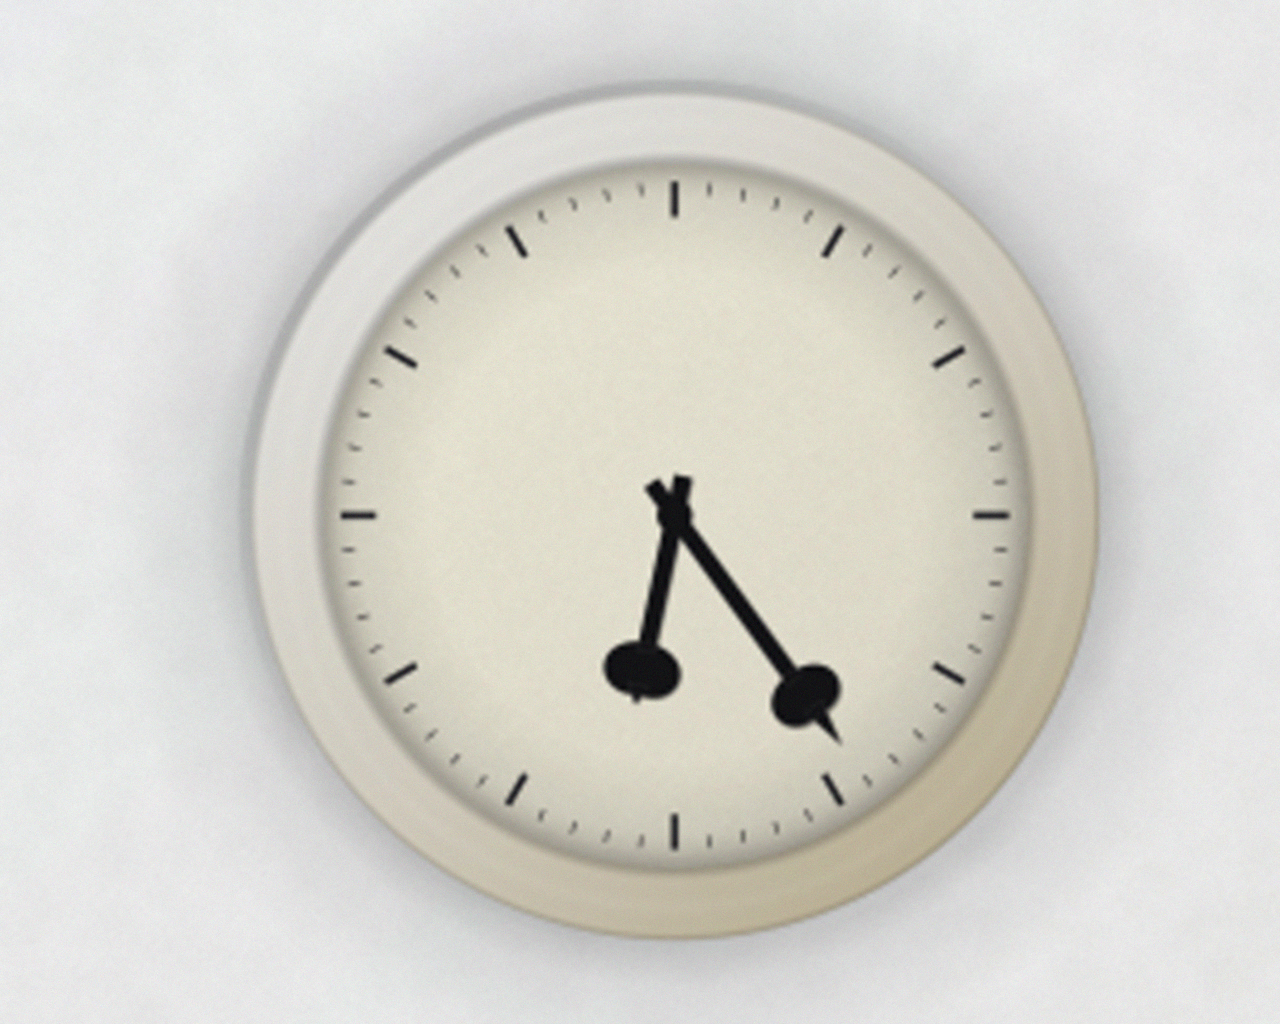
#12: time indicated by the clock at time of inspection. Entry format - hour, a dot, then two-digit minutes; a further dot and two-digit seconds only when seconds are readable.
6.24
